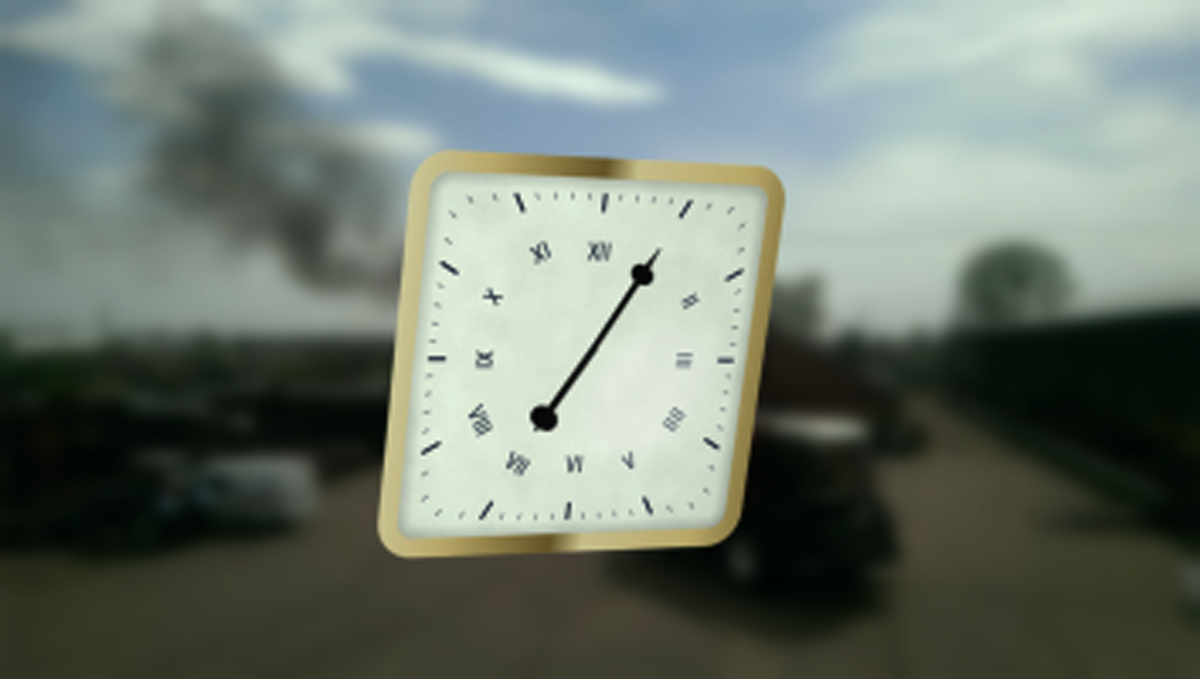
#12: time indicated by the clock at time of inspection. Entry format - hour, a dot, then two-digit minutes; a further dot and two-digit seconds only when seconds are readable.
7.05
